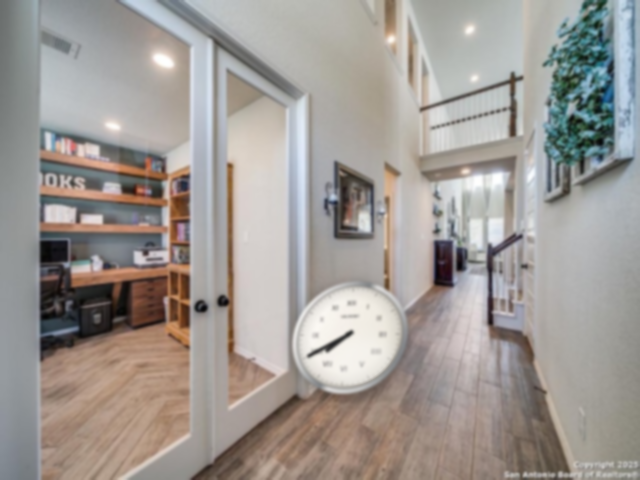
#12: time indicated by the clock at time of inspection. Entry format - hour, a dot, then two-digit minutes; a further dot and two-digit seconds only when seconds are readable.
7.40
